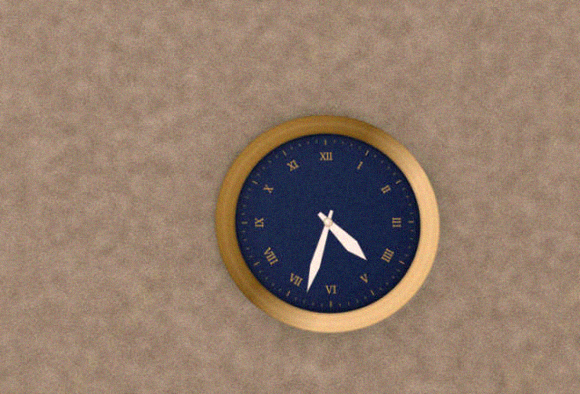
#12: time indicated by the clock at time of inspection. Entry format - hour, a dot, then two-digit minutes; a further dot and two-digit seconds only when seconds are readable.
4.33
